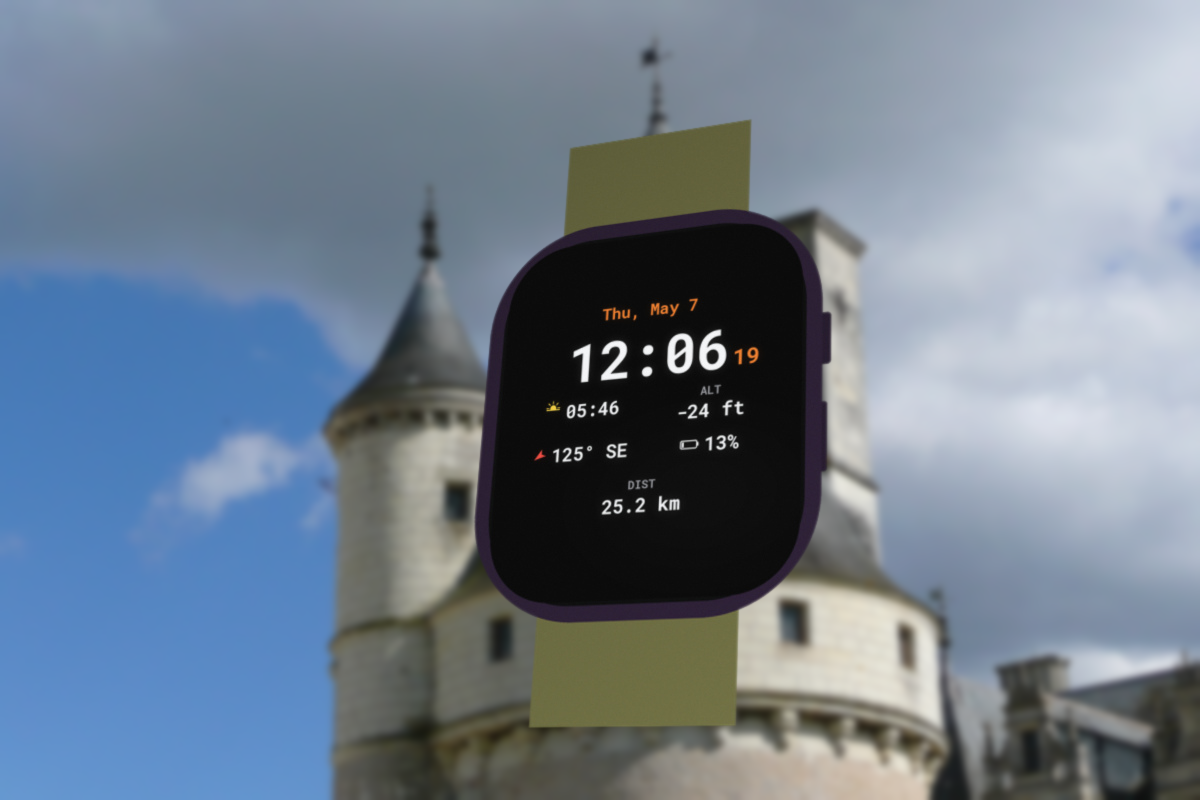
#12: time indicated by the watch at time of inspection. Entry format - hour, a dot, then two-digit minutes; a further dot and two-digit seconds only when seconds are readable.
12.06.19
